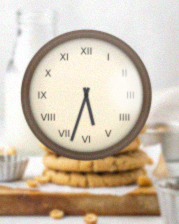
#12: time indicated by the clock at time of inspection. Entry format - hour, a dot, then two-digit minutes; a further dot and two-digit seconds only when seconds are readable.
5.33
